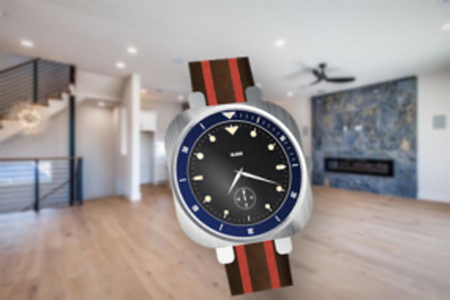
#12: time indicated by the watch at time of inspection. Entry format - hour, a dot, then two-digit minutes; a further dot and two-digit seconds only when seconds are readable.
7.19
